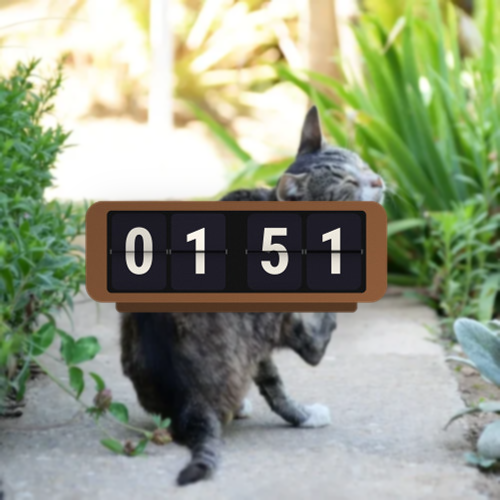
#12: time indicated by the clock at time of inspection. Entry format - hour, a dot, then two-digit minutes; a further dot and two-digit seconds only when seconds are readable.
1.51
